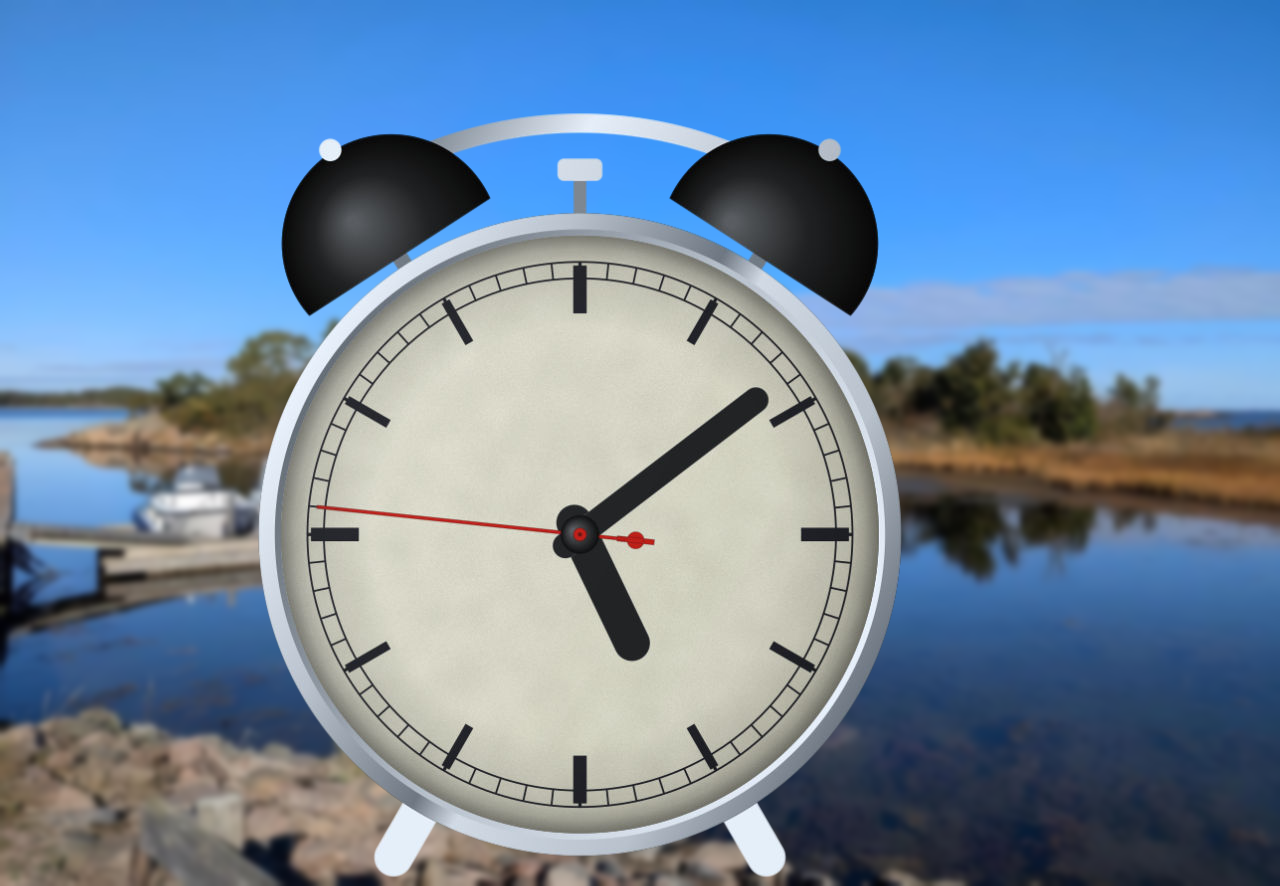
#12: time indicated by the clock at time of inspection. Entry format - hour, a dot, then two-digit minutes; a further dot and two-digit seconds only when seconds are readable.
5.08.46
